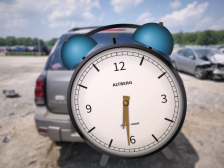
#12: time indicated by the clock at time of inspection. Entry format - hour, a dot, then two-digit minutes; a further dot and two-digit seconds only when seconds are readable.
6.31
